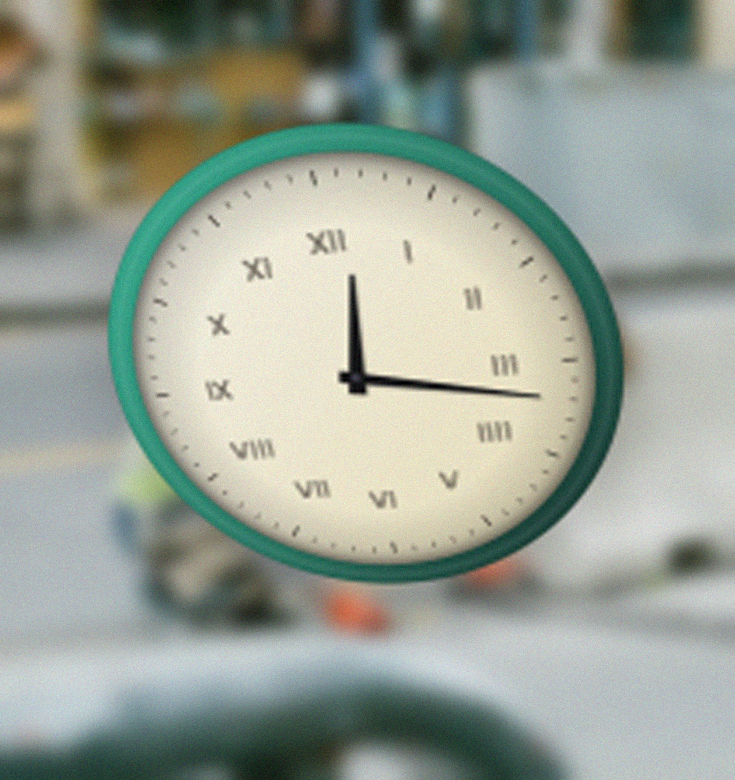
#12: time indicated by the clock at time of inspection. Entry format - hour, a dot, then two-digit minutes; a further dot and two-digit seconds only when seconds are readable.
12.17
